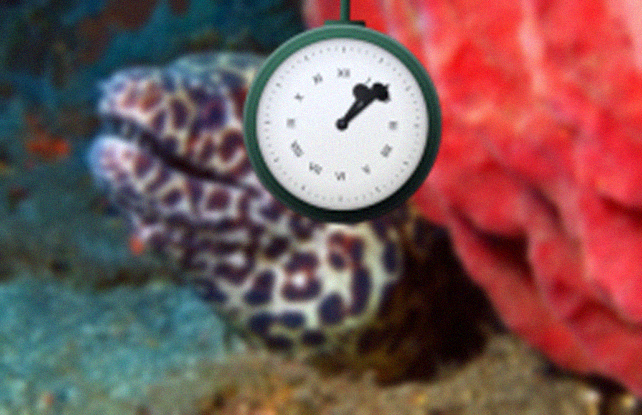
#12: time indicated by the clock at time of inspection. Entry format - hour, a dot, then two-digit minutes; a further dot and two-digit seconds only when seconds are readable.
1.08
